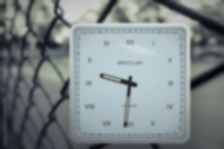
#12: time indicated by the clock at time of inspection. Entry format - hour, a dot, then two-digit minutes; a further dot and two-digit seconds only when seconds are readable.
9.31
